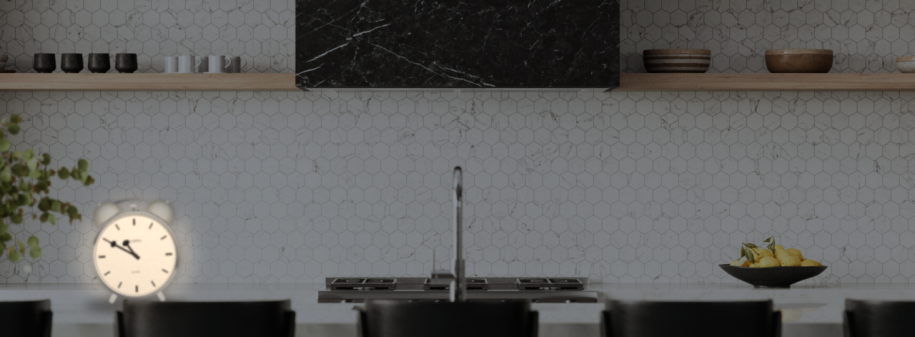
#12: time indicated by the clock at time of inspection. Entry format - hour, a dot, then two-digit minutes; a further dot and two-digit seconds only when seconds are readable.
10.50
